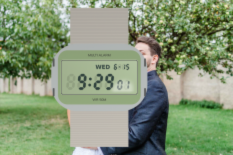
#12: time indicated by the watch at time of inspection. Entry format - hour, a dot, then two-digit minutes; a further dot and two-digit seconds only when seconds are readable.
9.29.01
